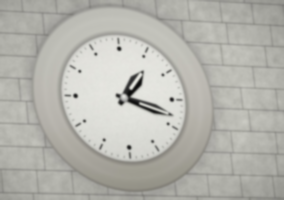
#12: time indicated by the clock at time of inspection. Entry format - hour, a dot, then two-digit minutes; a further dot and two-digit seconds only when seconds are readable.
1.18
